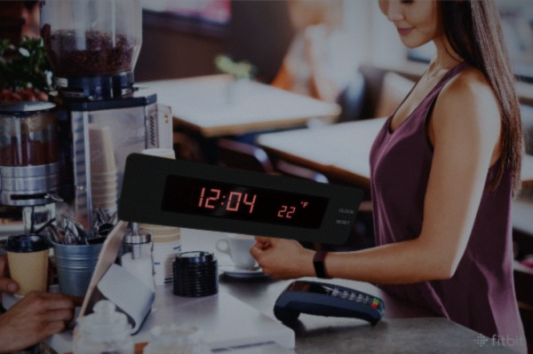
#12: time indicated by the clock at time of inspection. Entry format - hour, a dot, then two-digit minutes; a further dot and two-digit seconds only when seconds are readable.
12.04
